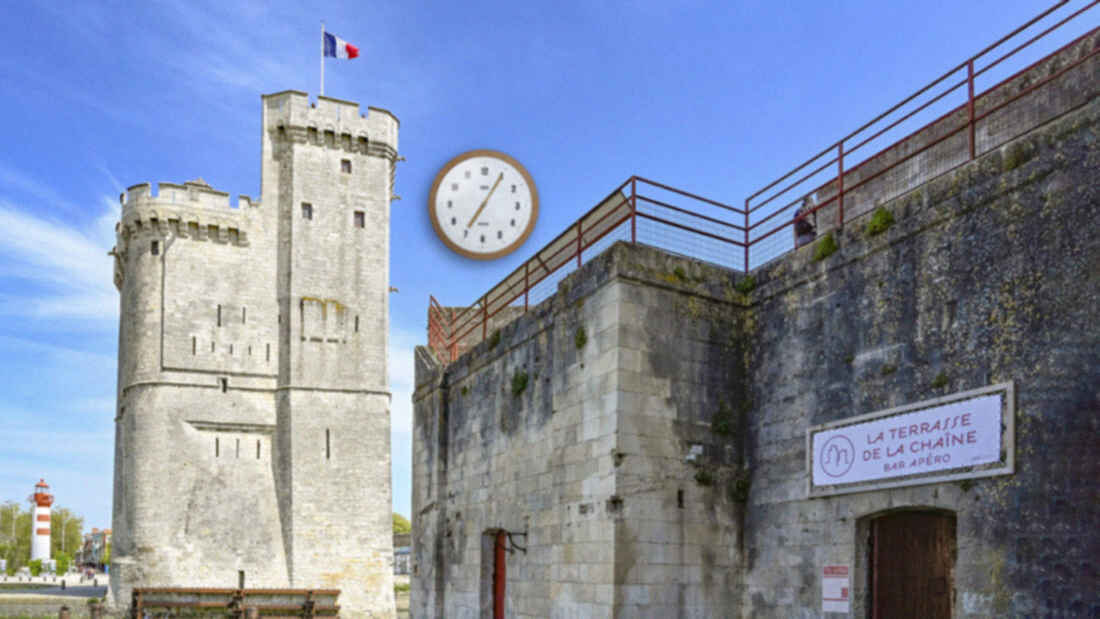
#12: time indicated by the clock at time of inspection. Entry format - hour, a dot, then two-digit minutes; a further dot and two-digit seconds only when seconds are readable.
7.05
